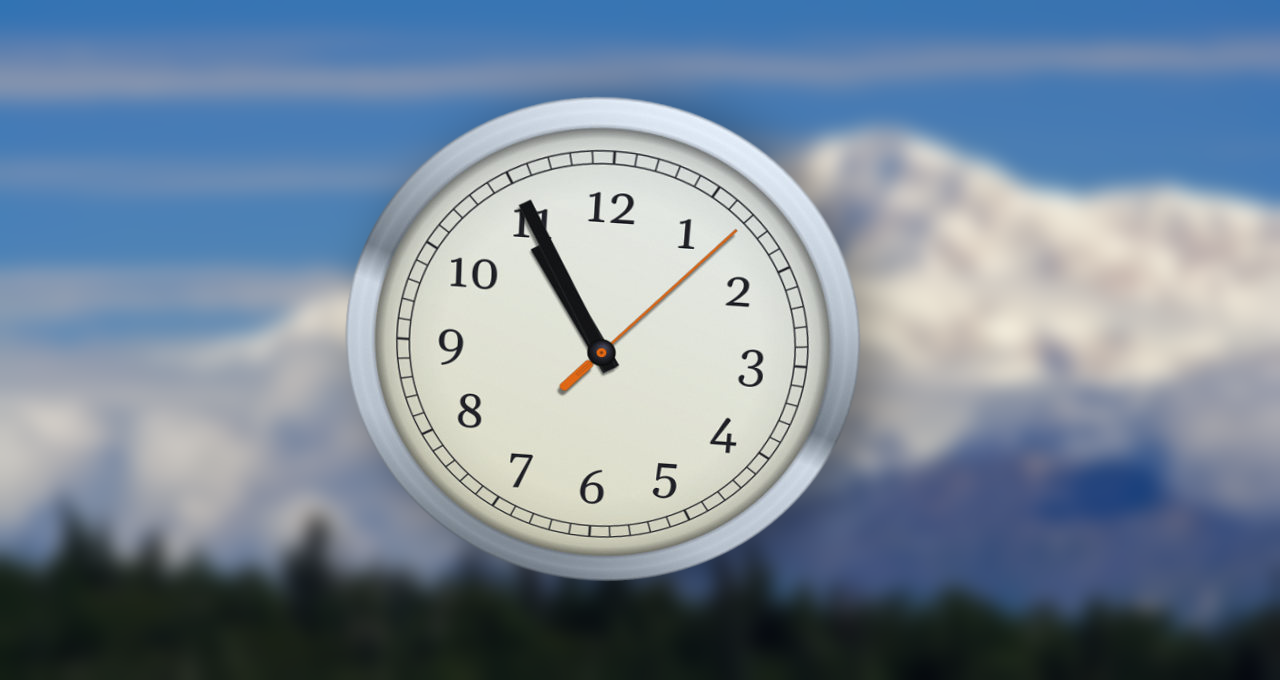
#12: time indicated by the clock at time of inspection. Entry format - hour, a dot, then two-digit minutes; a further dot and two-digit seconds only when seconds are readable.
10.55.07
